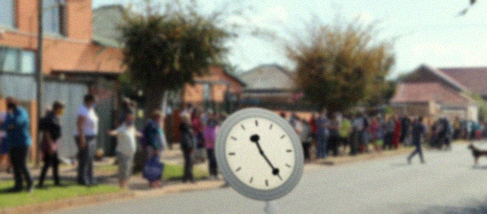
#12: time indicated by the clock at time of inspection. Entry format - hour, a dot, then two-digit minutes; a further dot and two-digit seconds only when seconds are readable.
11.25
